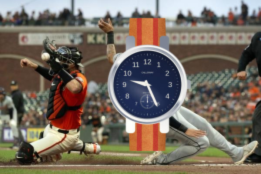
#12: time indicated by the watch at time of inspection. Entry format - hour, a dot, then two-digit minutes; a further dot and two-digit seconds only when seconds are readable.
9.26
